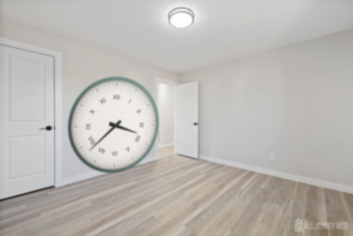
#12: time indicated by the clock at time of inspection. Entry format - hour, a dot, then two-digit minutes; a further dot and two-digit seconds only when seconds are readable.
3.38
